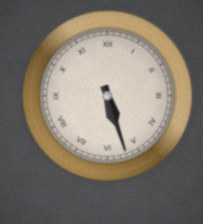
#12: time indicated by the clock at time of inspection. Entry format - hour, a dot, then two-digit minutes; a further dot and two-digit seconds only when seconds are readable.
5.27
